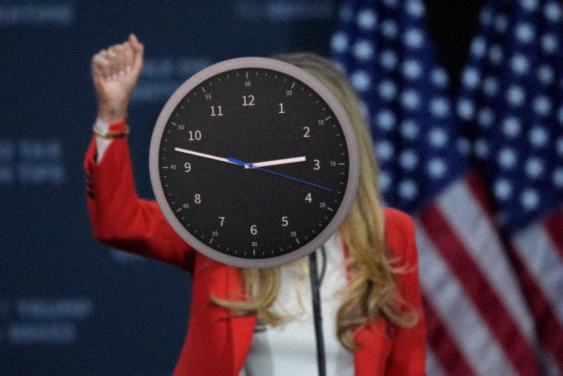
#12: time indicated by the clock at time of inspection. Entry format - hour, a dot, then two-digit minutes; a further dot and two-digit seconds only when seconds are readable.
2.47.18
